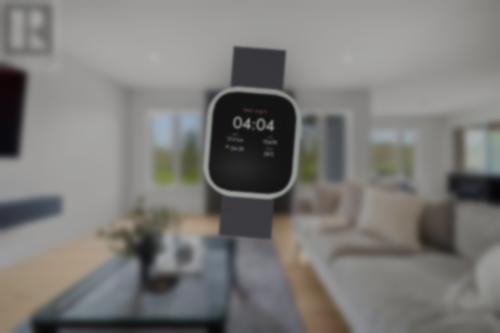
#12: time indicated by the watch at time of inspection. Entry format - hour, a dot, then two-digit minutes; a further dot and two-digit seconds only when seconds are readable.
4.04
